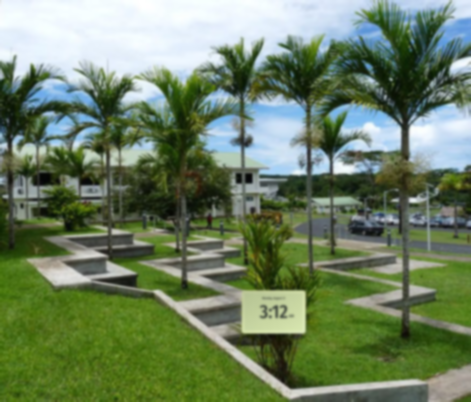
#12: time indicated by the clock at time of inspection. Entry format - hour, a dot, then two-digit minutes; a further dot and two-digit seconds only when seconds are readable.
3.12
